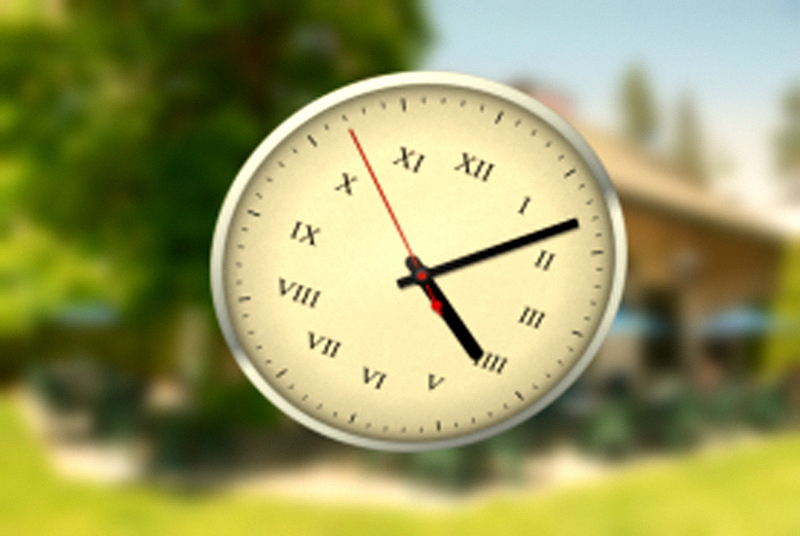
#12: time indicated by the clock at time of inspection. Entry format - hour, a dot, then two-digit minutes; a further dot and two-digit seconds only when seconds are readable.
4.07.52
